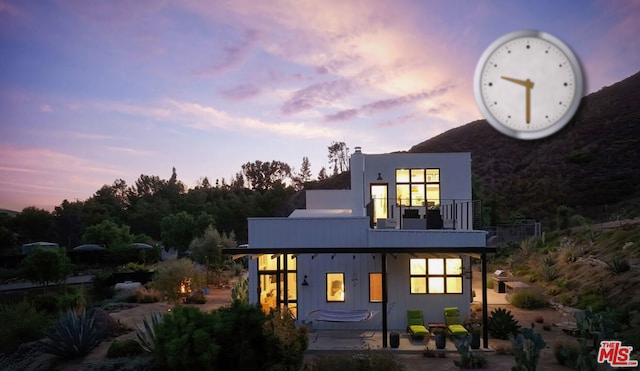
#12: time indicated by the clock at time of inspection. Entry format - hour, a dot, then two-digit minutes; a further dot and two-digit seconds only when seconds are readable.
9.30
